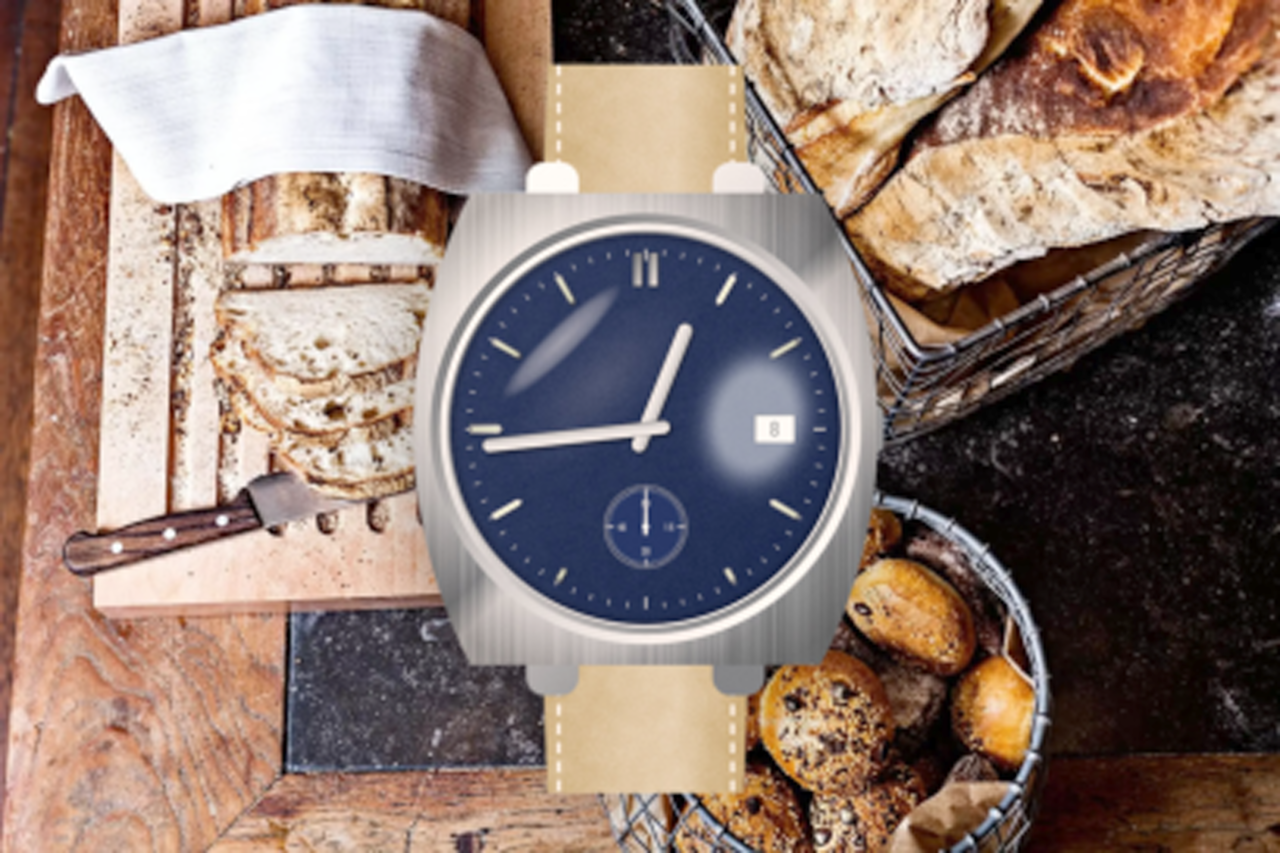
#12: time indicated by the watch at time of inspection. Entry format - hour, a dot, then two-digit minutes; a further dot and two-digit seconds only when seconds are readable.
12.44
